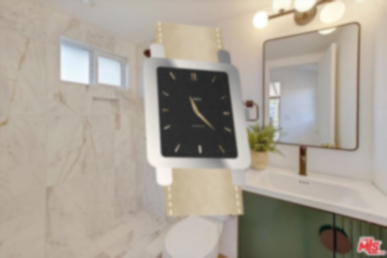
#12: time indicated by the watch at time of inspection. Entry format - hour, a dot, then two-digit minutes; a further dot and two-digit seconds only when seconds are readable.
11.23
